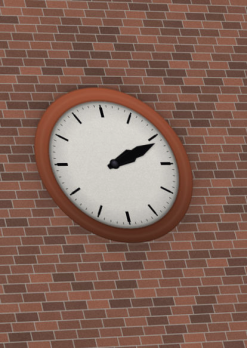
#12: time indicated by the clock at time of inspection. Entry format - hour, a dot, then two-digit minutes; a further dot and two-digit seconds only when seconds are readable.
2.11
